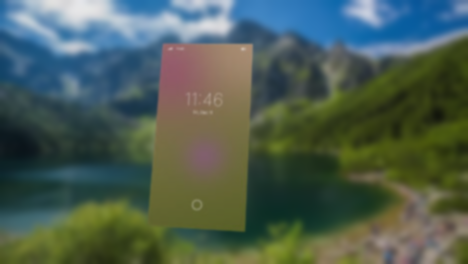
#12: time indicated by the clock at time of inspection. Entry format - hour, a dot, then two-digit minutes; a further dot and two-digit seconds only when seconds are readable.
11.46
